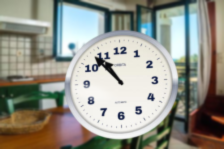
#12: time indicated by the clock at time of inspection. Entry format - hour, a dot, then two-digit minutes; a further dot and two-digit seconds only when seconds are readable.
10.53
